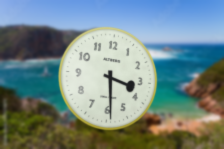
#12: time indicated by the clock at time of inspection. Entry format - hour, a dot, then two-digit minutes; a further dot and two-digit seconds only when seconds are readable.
3.29
